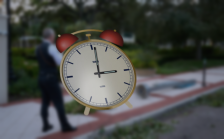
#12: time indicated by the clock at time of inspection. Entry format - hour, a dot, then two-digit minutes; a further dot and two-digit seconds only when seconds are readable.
3.01
